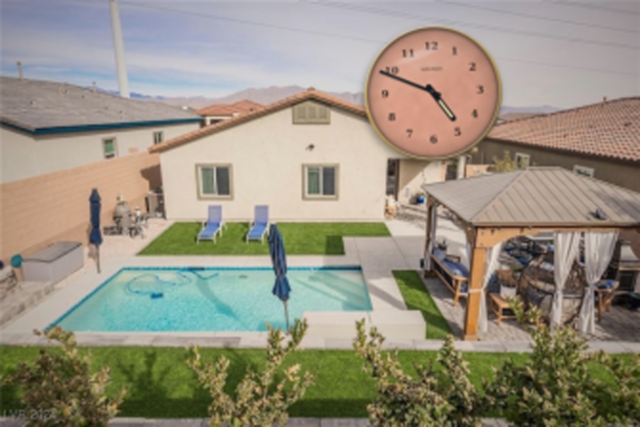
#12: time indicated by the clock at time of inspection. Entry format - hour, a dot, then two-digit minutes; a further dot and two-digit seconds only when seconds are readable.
4.49
